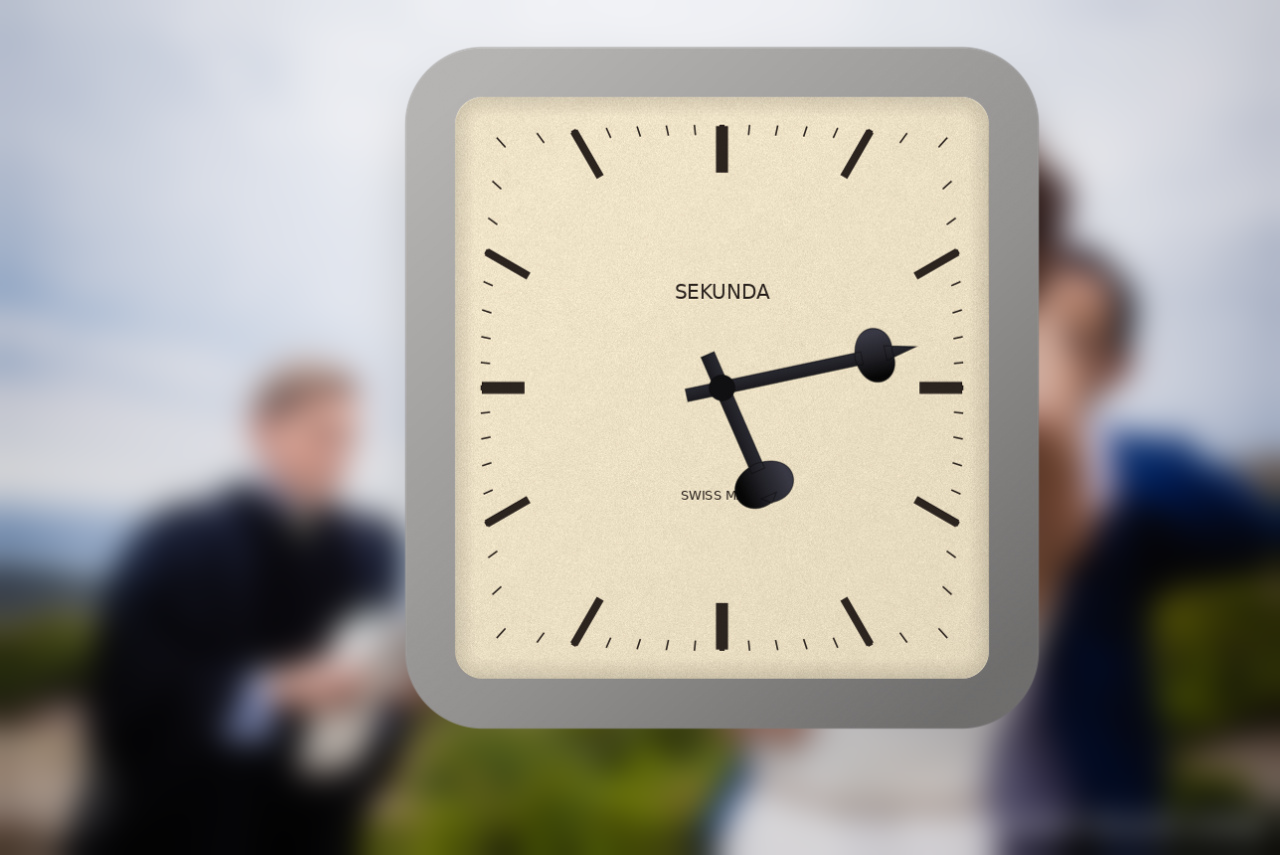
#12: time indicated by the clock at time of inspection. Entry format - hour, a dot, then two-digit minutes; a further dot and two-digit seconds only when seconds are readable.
5.13
